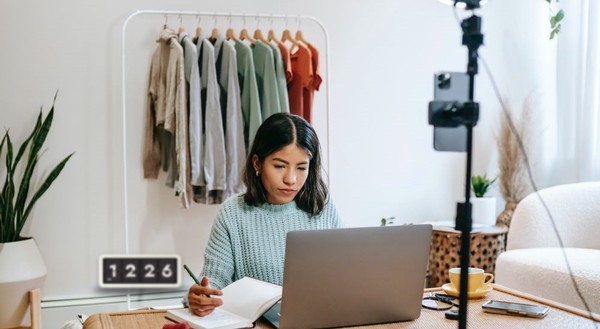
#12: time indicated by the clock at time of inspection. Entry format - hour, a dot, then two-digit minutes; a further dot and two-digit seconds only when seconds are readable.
12.26
